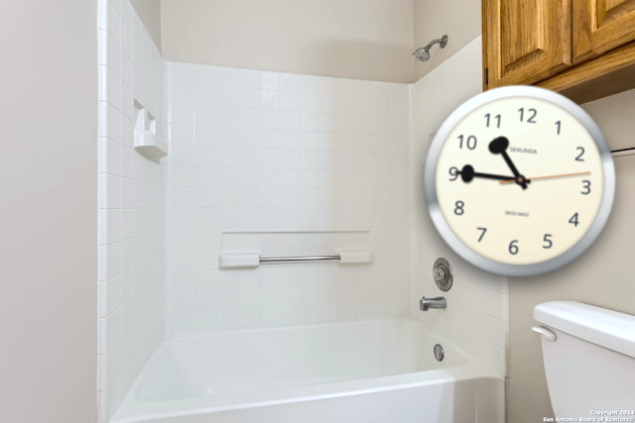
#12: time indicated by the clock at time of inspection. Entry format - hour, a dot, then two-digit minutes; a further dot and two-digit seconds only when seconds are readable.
10.45.13
